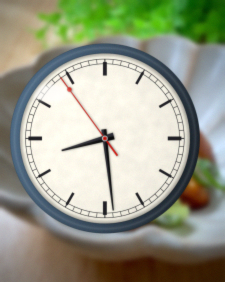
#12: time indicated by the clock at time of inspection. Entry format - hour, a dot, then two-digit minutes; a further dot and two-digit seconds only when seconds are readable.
8.28.54
